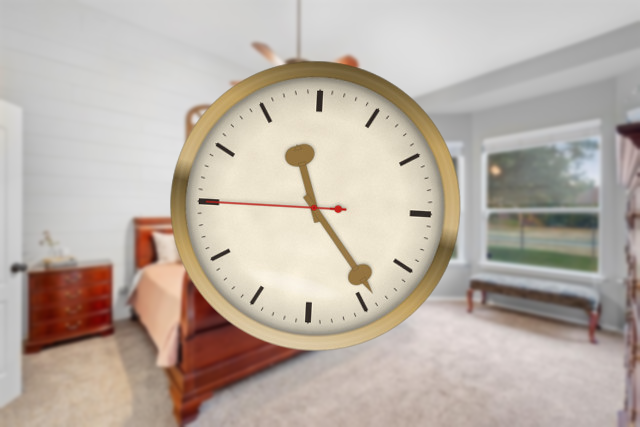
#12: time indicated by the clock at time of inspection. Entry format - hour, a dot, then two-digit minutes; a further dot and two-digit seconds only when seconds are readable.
11.23.45
